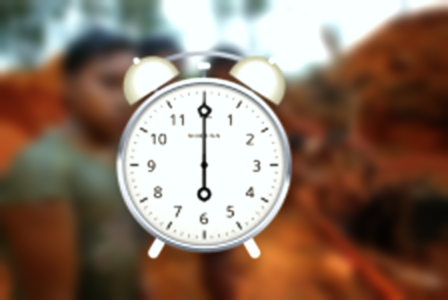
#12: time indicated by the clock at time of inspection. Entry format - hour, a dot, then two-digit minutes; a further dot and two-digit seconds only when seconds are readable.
6.00
